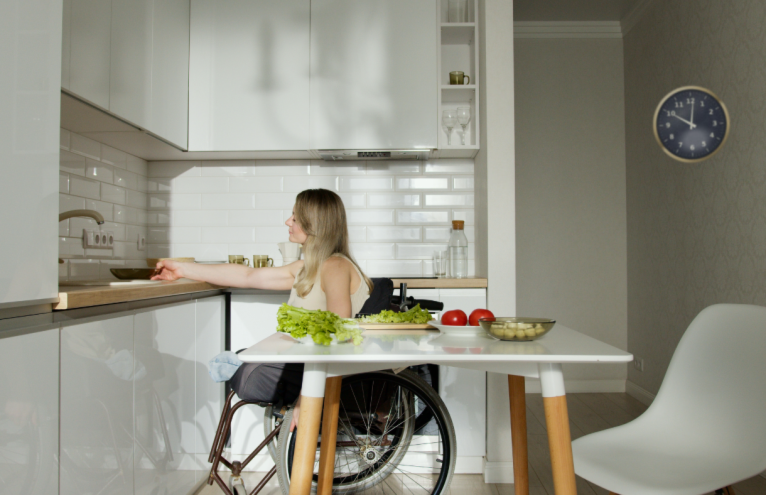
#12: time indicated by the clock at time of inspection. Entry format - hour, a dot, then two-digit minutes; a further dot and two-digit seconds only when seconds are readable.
10.01
